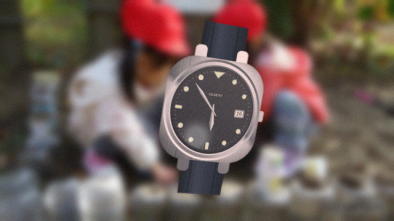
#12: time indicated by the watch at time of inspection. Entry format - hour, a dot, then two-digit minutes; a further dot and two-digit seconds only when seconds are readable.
5.53
